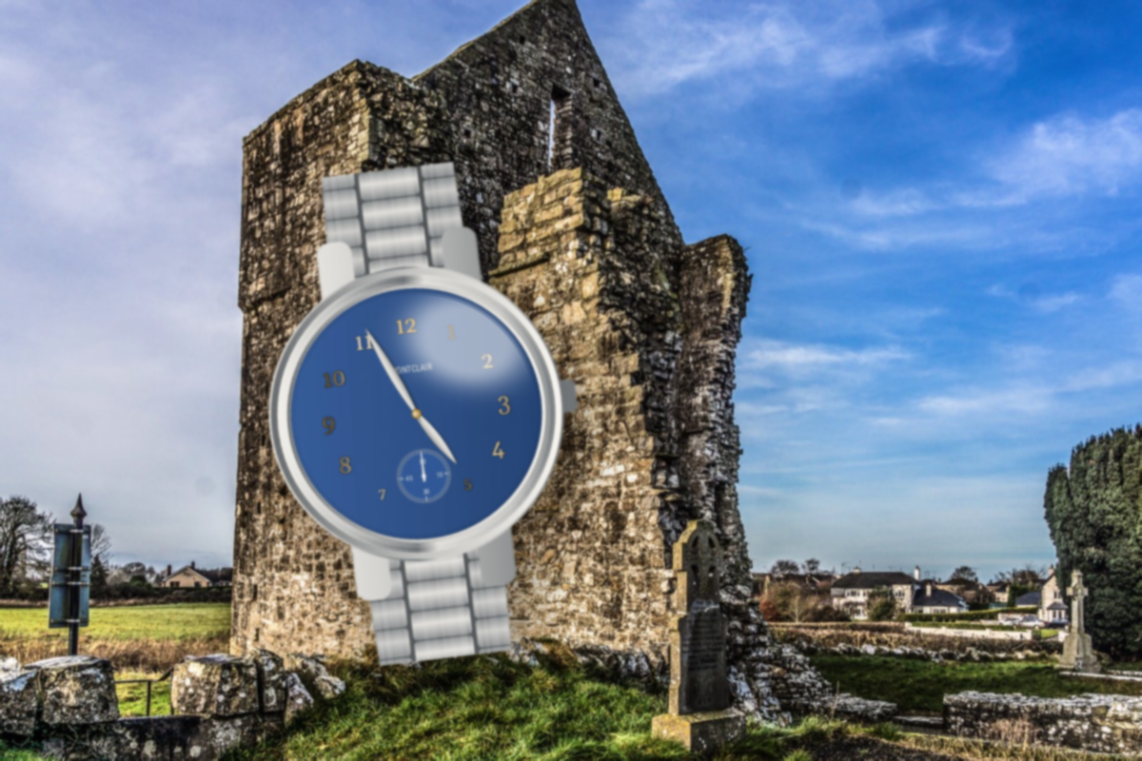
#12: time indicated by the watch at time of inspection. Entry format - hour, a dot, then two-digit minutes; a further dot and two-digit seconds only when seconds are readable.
4.56
